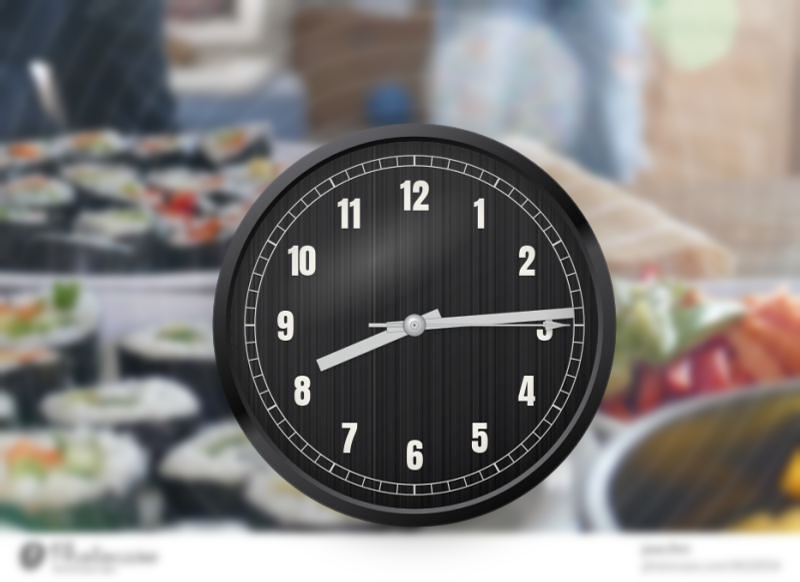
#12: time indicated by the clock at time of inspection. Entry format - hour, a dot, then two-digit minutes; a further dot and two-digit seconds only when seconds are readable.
8.14.15
